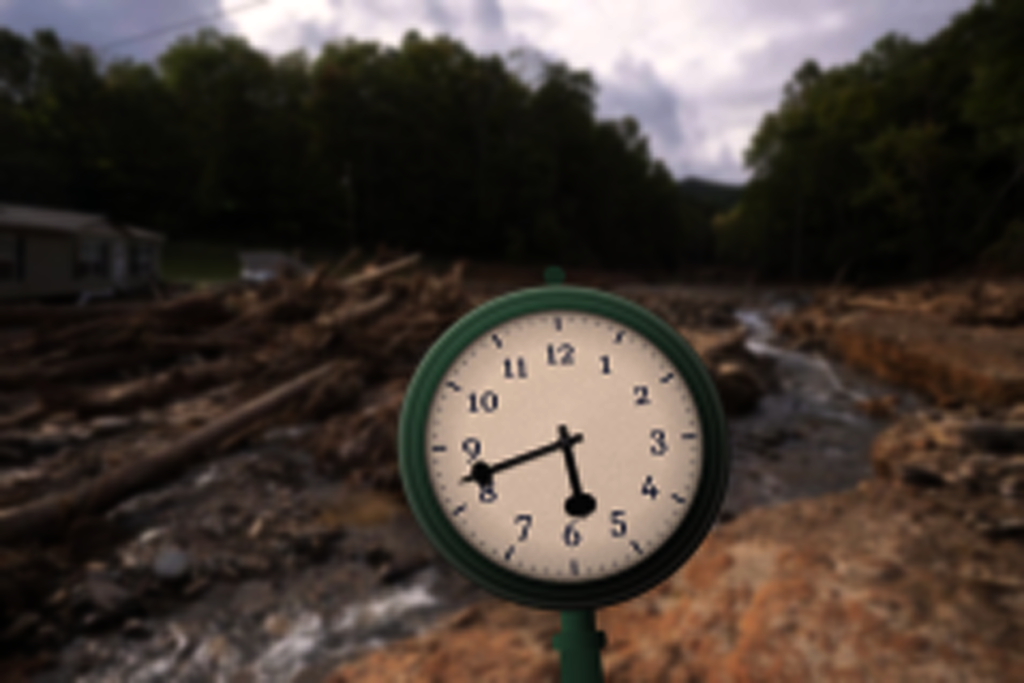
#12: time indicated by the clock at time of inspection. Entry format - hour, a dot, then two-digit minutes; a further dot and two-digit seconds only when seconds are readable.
5.42
